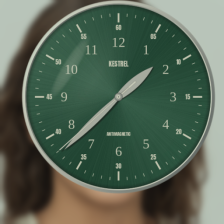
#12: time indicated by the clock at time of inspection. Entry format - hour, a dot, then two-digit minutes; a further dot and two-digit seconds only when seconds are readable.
1.37.38
